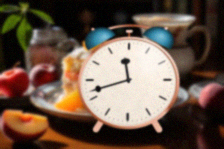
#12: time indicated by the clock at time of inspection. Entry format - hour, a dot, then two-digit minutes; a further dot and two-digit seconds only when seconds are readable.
11.42
